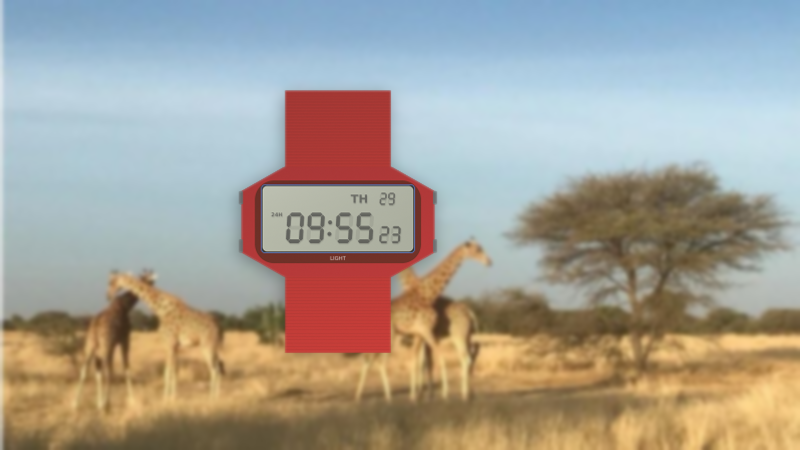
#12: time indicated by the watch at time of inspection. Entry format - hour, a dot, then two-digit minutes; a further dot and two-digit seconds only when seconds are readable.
9.55.23
